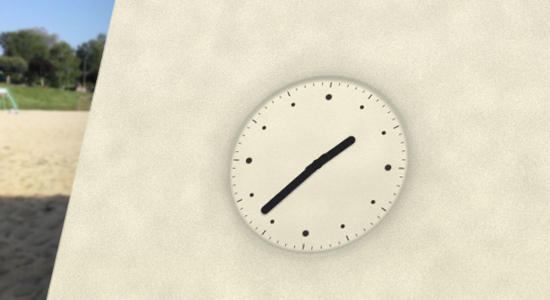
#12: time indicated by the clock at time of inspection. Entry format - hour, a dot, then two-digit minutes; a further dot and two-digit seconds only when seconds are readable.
1.37
